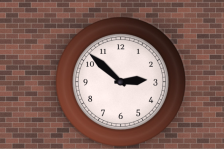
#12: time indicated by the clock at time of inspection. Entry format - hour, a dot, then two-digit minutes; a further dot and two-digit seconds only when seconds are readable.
2.52
